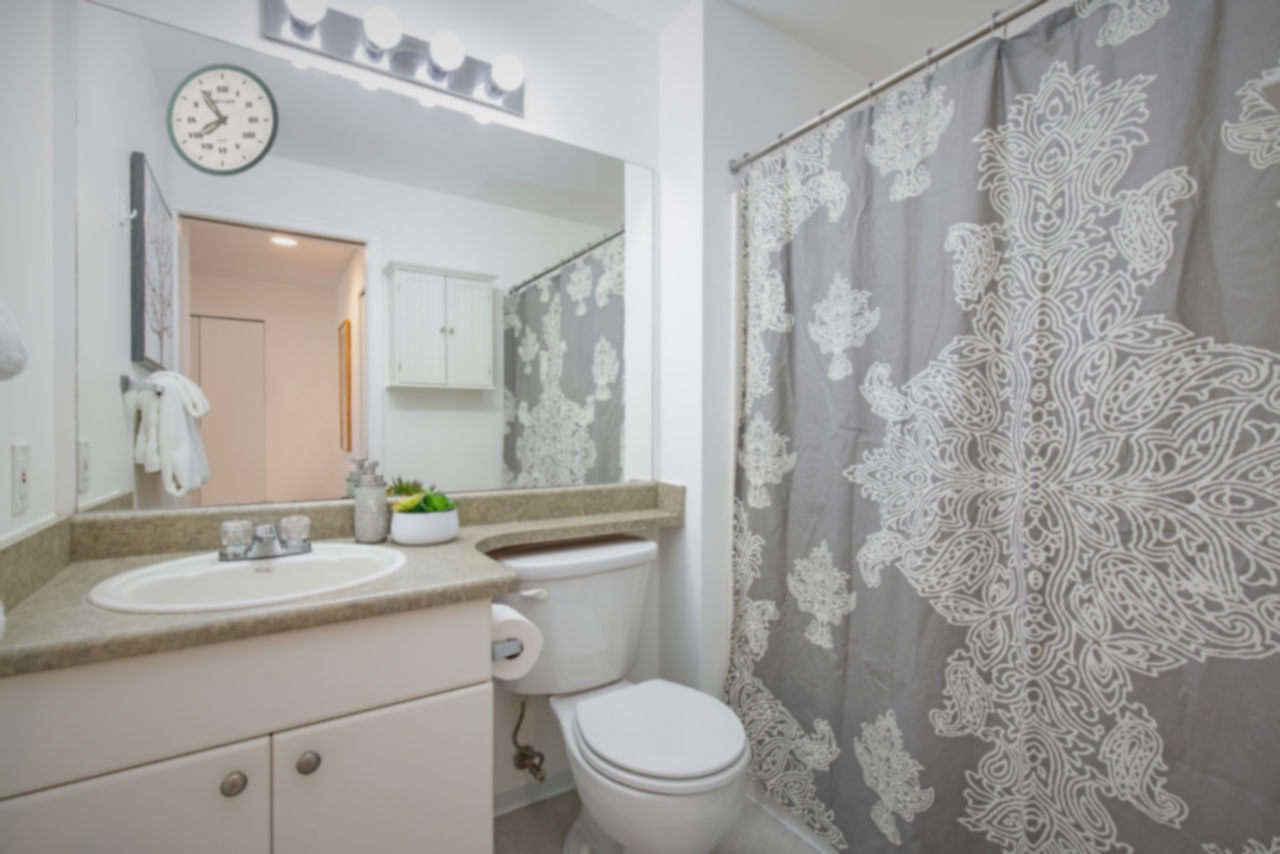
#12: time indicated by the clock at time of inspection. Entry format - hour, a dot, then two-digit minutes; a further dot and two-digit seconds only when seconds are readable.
7.54
